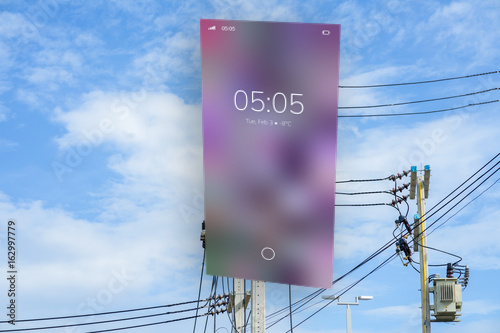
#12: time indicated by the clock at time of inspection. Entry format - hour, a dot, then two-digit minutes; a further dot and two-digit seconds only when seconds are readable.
5.05
